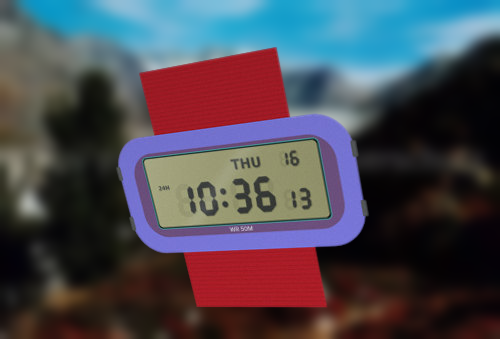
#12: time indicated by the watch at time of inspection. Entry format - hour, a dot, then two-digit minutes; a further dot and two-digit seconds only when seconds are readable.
10.36.13
